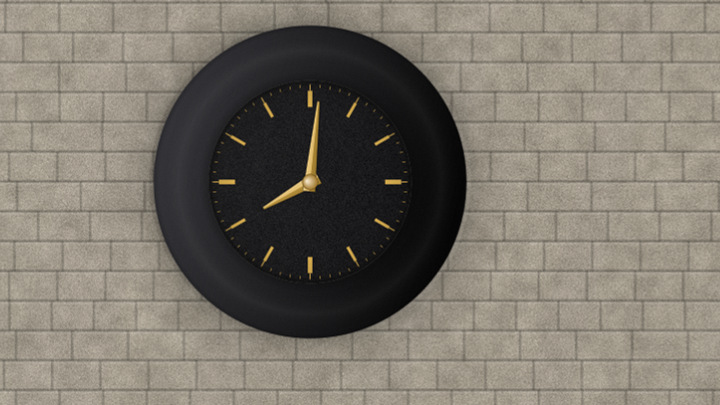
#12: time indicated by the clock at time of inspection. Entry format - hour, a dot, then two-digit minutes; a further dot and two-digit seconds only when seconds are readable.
8.01
